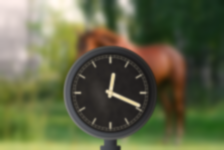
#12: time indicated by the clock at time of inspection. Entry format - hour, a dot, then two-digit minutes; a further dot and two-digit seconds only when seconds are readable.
12.19
